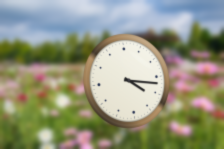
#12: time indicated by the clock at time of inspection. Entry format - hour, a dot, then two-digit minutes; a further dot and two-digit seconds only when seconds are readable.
4.17
